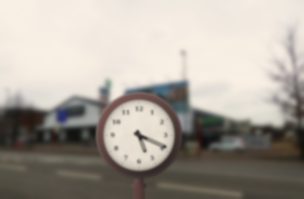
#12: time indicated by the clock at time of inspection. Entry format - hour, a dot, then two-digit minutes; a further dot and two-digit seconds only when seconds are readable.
5.19
